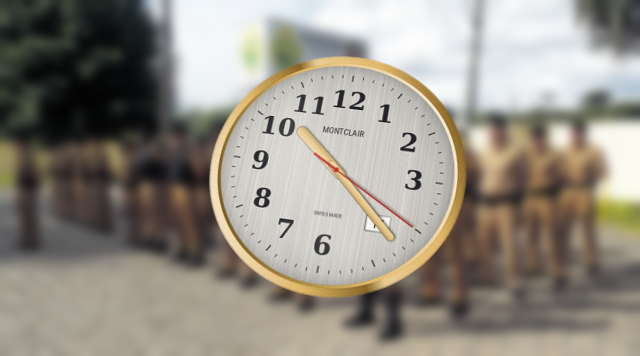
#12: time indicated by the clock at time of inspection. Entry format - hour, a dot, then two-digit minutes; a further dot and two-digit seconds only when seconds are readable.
10.22.20
